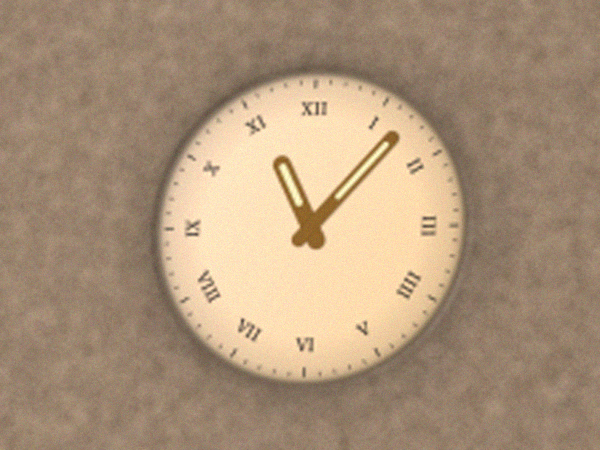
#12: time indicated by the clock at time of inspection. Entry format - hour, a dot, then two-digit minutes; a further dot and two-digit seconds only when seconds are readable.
11.07
